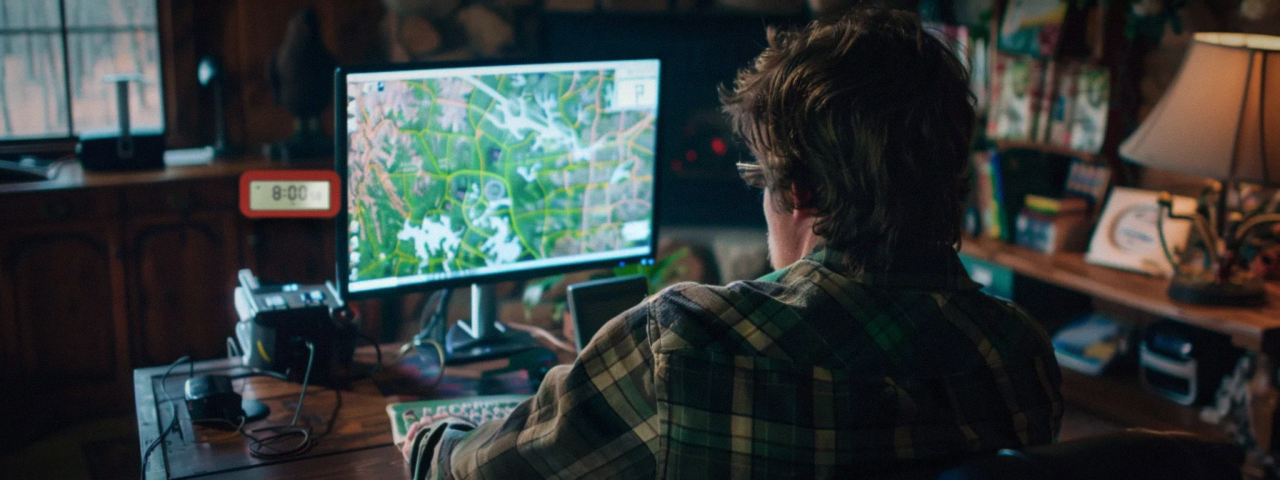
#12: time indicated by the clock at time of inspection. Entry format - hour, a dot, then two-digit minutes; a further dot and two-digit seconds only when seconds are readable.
8.00
